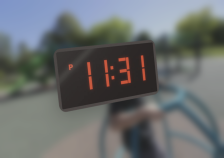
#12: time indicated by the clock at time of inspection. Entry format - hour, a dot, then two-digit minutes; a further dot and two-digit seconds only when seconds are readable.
11.31
